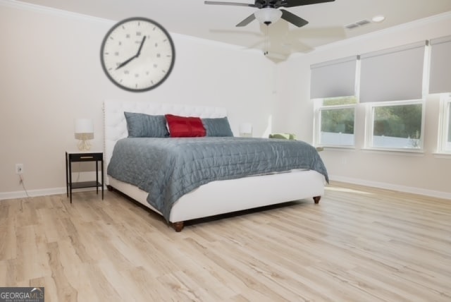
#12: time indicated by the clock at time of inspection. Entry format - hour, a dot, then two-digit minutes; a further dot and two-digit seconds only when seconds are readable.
12.39
